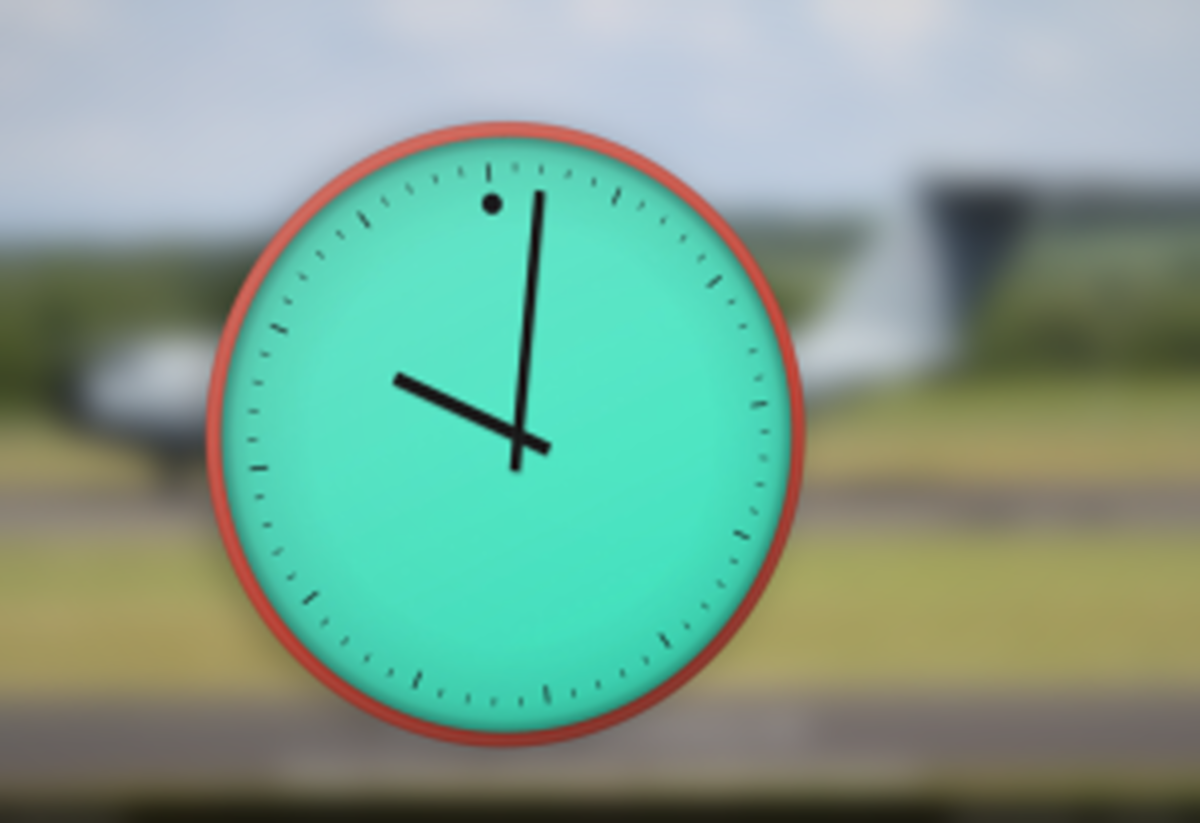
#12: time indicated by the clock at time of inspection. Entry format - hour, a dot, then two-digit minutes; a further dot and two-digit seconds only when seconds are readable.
10.02
